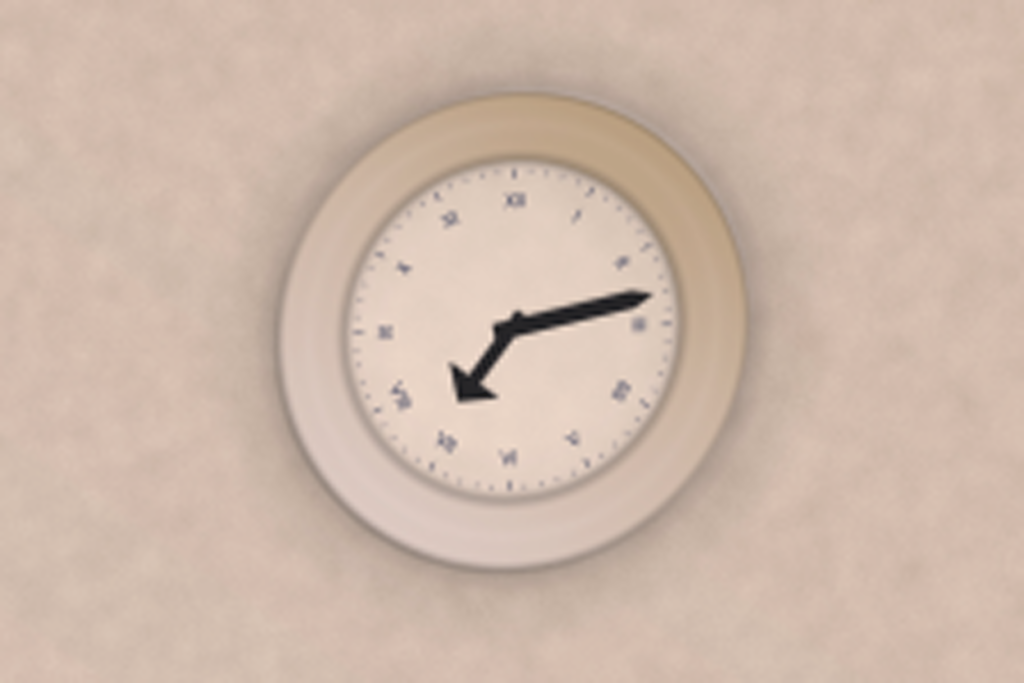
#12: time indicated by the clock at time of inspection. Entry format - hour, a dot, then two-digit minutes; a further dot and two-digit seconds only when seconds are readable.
7.13
